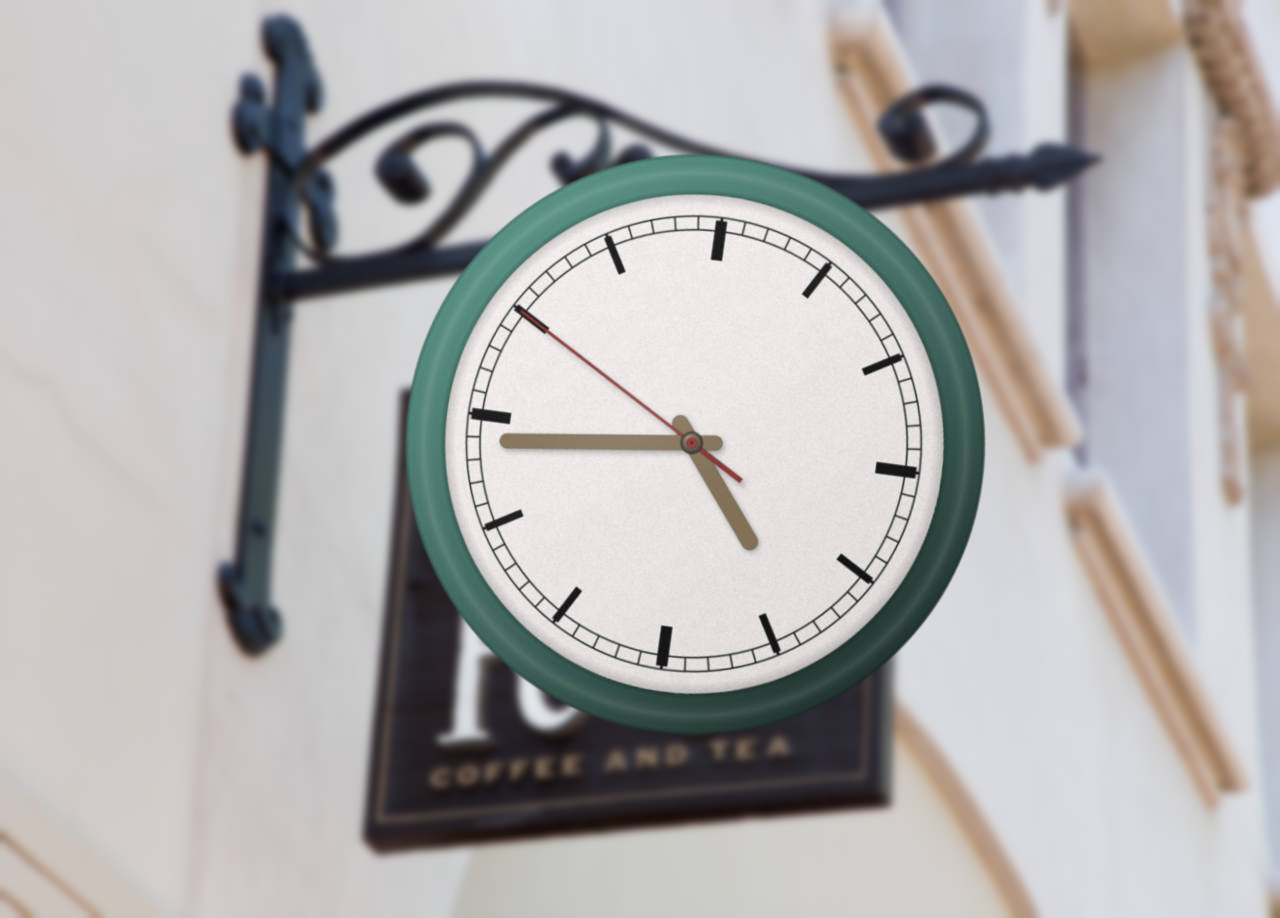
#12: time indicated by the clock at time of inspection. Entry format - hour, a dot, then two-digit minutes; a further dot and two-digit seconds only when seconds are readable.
4.43.50
